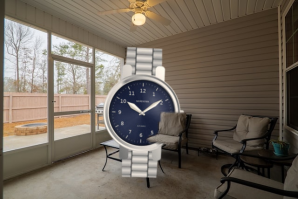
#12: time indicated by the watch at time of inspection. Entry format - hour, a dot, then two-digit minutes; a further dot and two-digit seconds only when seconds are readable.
10.09
